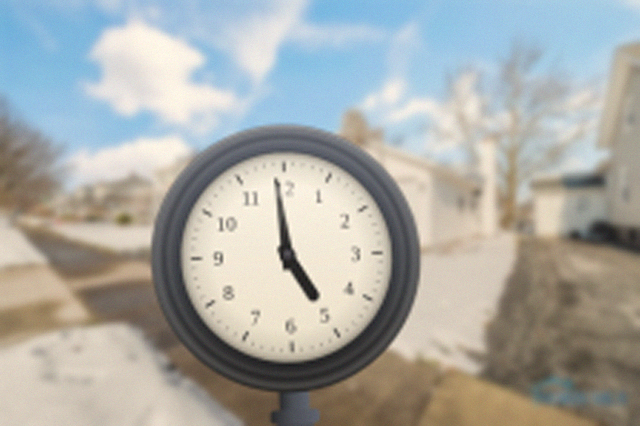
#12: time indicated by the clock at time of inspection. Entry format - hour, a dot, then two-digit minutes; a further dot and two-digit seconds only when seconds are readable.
4.59
